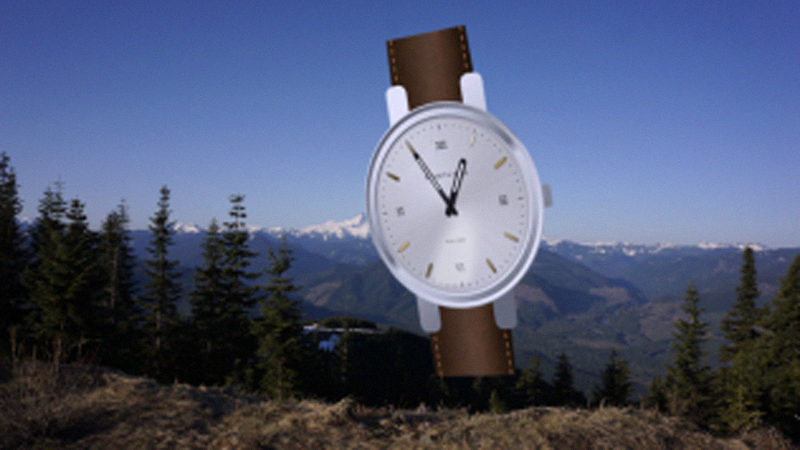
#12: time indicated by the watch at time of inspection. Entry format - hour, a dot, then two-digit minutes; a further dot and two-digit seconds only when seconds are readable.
12.55
